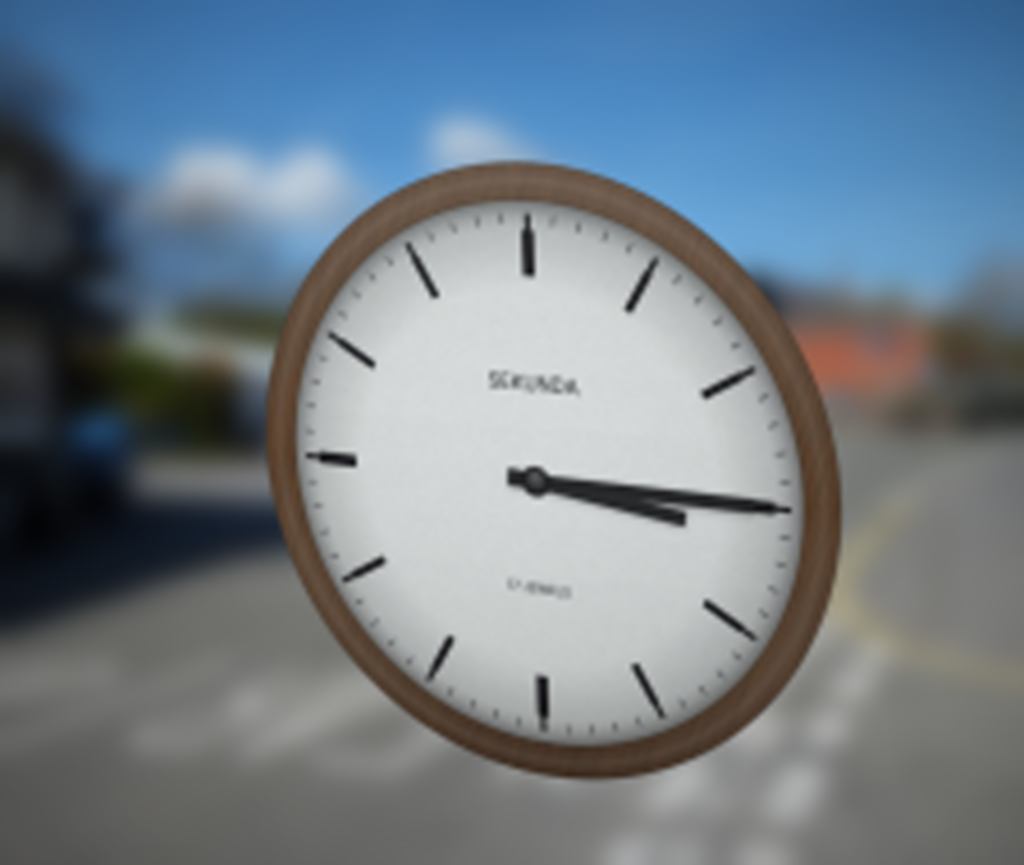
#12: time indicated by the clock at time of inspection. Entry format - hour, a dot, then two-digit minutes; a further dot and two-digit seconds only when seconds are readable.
3.15
